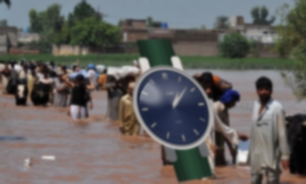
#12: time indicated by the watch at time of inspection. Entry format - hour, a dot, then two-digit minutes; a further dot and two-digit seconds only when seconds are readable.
1.08
